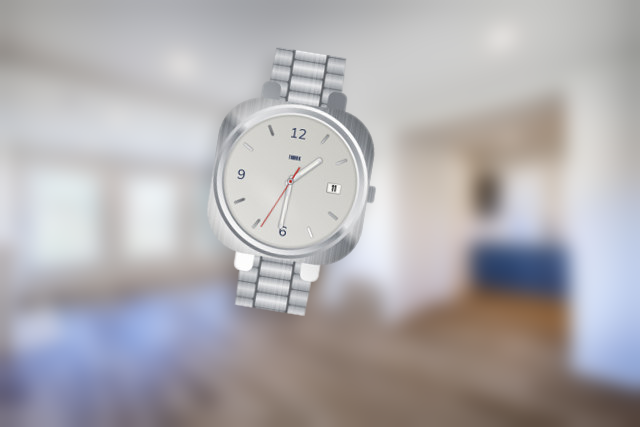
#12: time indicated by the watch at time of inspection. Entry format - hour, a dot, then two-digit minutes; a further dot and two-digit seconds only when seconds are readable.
1.30.34
